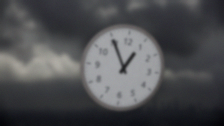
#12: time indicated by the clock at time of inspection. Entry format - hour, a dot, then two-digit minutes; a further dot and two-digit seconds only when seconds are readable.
12.55
